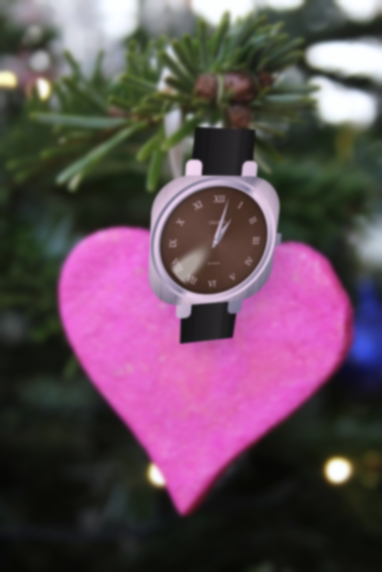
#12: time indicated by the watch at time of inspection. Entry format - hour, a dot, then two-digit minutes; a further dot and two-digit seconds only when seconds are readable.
1.02
